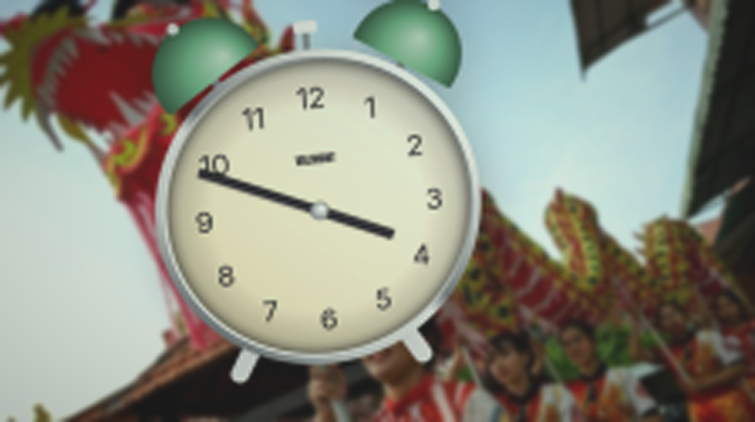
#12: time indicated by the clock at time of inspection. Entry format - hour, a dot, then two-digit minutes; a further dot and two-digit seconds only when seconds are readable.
3.49
